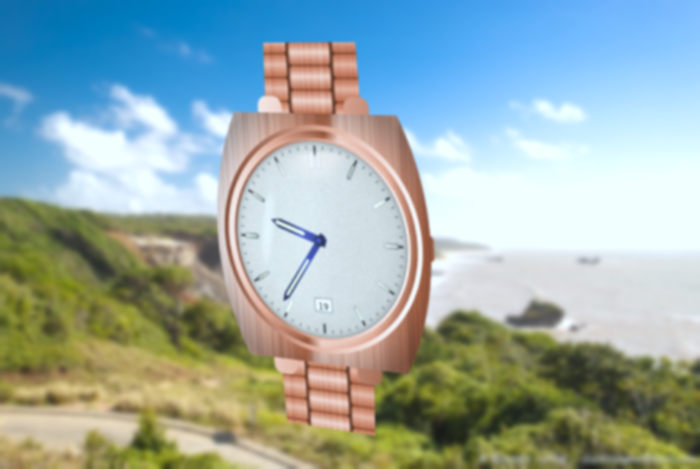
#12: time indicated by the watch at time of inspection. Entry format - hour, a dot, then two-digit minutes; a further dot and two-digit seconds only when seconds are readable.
9.36
